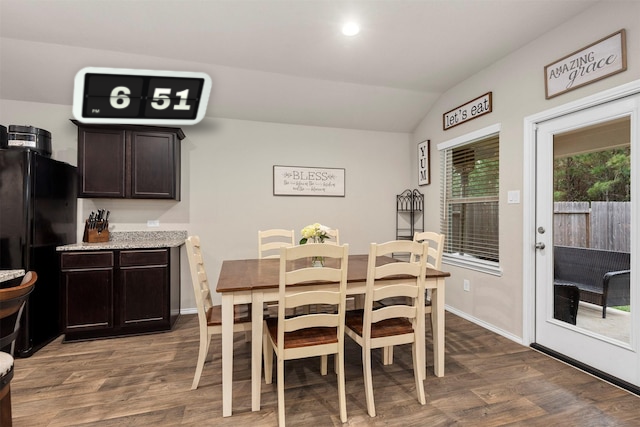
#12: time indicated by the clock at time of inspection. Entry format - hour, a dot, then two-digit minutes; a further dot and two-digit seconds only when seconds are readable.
6.51
